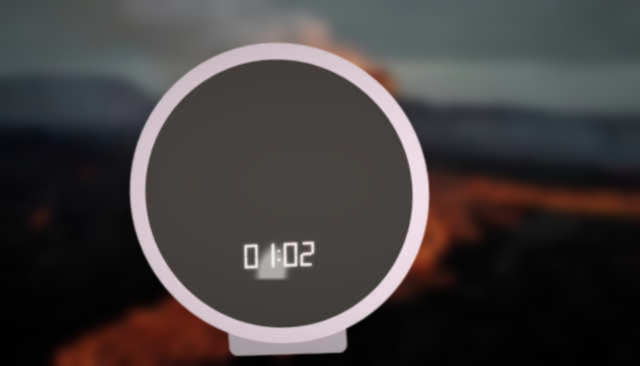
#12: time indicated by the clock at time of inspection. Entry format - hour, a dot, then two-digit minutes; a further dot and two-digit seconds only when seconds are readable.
1.02
